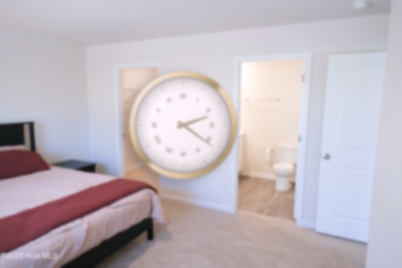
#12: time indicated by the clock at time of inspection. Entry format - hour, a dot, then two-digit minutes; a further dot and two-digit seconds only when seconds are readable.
2.21
